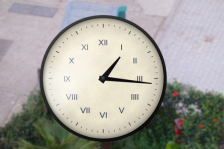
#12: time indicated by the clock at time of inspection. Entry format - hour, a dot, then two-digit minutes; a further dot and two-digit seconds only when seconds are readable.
1.16
